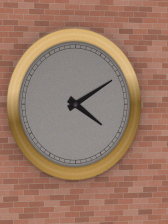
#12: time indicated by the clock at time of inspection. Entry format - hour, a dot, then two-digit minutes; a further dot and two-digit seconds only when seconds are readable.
4.10
